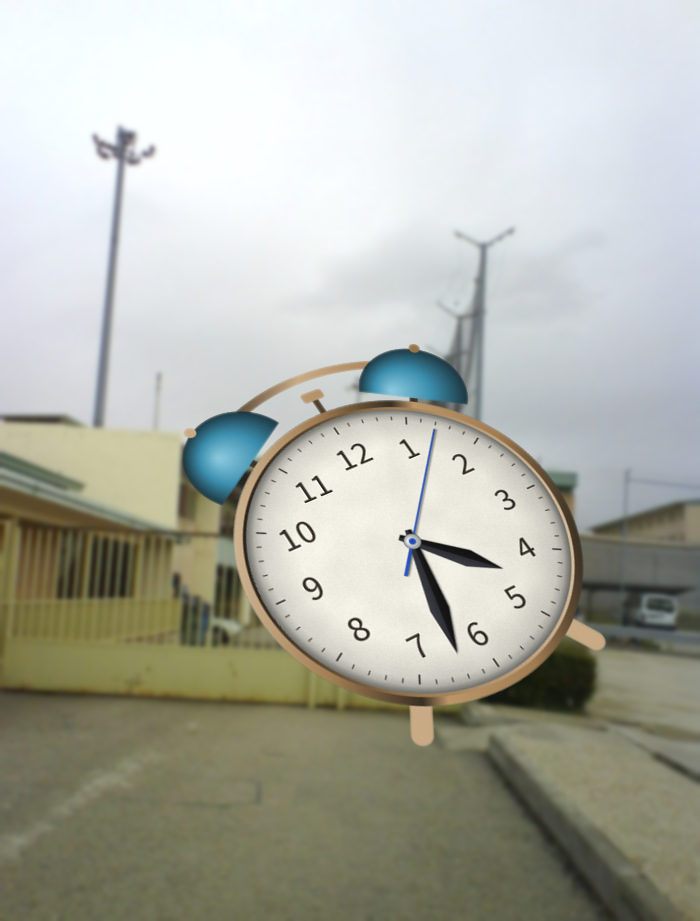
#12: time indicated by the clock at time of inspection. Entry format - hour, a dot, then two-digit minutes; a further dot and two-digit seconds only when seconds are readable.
4.32.07
